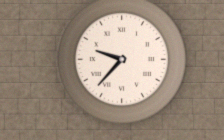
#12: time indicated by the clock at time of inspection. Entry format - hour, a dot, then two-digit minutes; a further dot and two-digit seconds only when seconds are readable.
9.37
